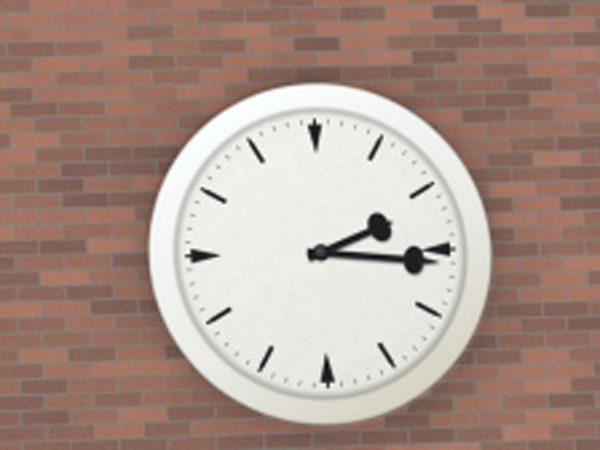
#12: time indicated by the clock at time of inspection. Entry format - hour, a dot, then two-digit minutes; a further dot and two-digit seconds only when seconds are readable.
2.16
